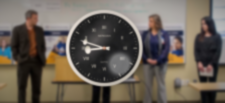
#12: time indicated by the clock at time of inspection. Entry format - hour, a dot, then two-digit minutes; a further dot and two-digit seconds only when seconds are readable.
8.48
